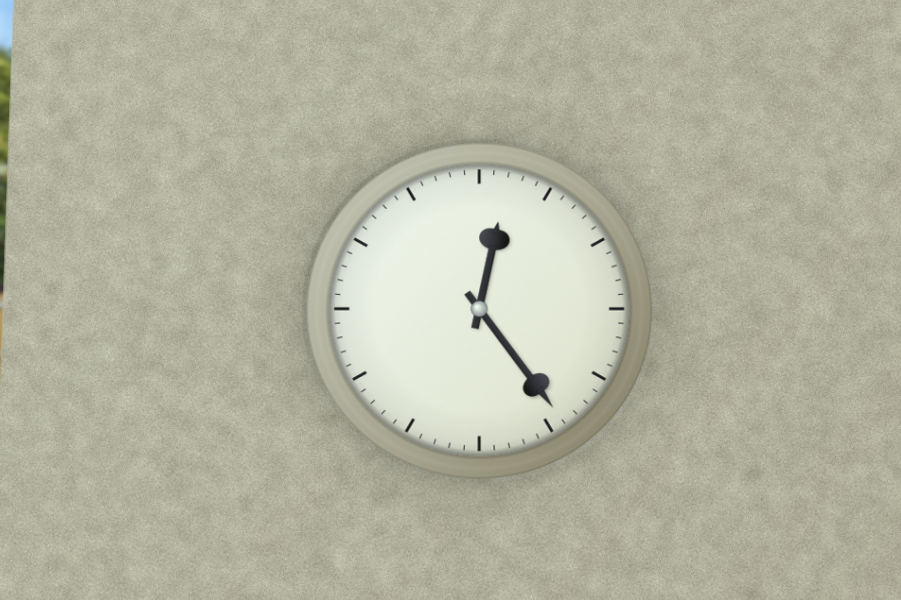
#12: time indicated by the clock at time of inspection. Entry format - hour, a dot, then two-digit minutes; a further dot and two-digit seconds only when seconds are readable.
12.24
